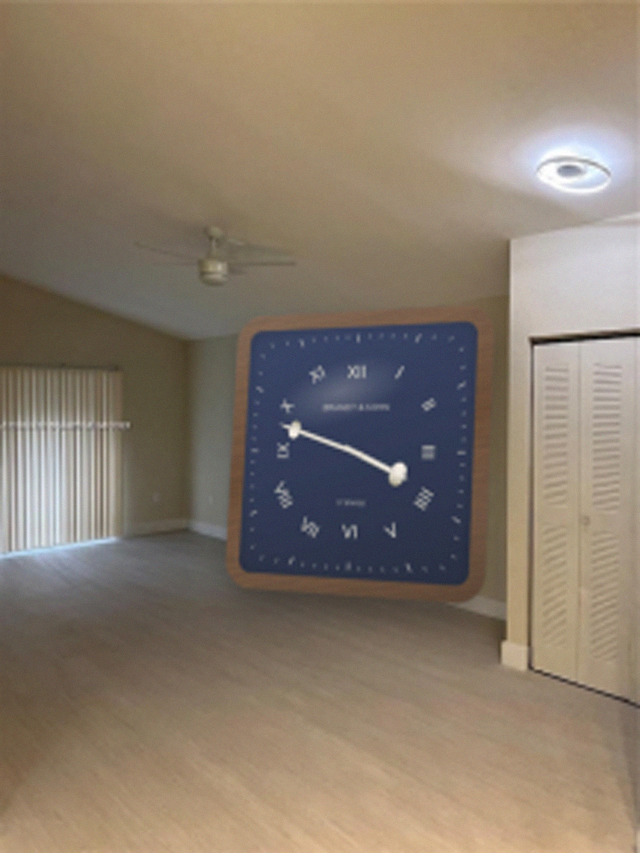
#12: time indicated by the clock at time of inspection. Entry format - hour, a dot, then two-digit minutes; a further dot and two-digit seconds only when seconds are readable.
3.48
